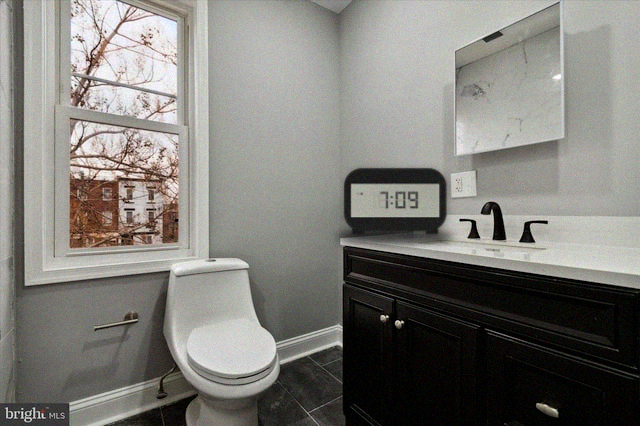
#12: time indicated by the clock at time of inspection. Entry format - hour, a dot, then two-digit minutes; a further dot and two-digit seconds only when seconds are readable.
7.09
